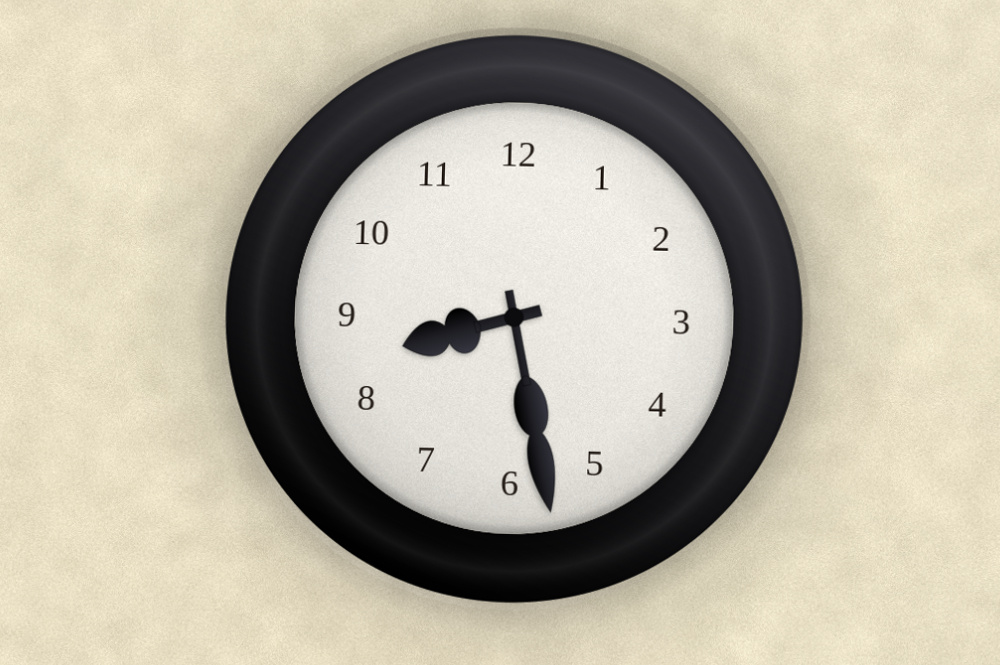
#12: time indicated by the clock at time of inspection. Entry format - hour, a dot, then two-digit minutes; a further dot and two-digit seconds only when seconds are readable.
8.28
